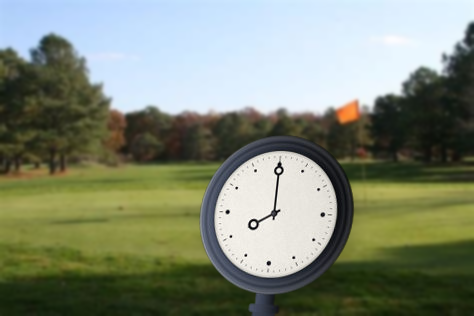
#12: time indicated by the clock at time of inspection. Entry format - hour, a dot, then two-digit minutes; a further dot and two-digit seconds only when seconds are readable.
8.00
